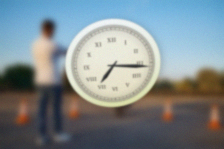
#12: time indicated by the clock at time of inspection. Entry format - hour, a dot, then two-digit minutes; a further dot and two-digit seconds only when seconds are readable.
7.16
